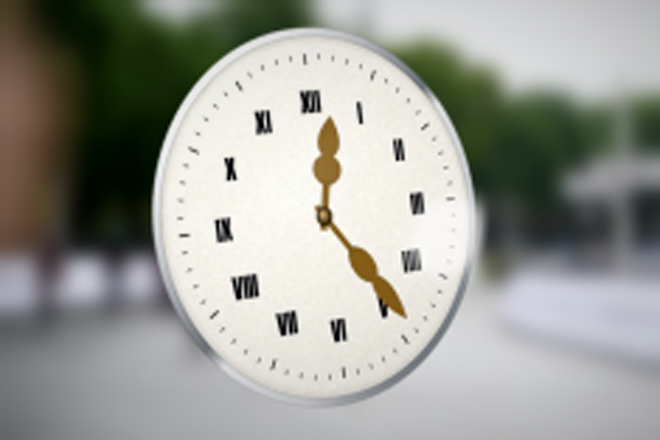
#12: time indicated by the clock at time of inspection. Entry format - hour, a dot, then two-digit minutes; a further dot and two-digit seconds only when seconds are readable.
12.24
